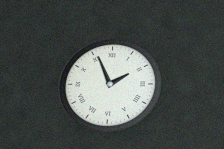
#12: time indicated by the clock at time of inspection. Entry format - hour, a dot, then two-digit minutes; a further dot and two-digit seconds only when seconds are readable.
1.56
